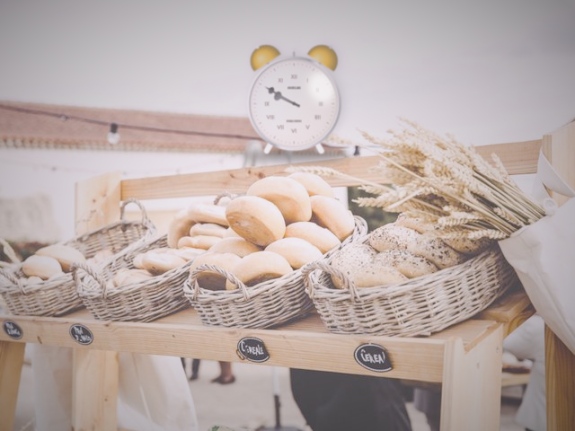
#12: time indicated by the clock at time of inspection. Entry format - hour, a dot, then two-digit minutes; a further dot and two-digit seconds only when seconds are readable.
9.50
